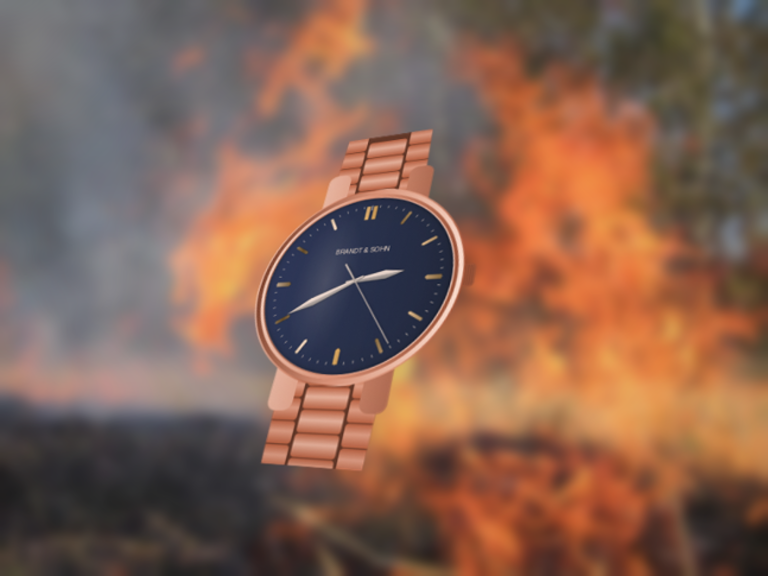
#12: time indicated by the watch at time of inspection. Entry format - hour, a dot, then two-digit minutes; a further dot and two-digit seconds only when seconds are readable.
2.40.24
